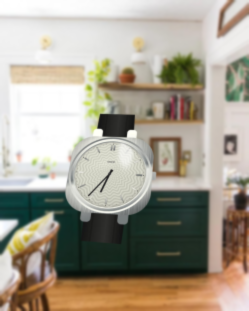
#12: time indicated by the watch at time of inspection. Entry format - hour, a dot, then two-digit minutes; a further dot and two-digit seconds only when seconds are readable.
6.36
